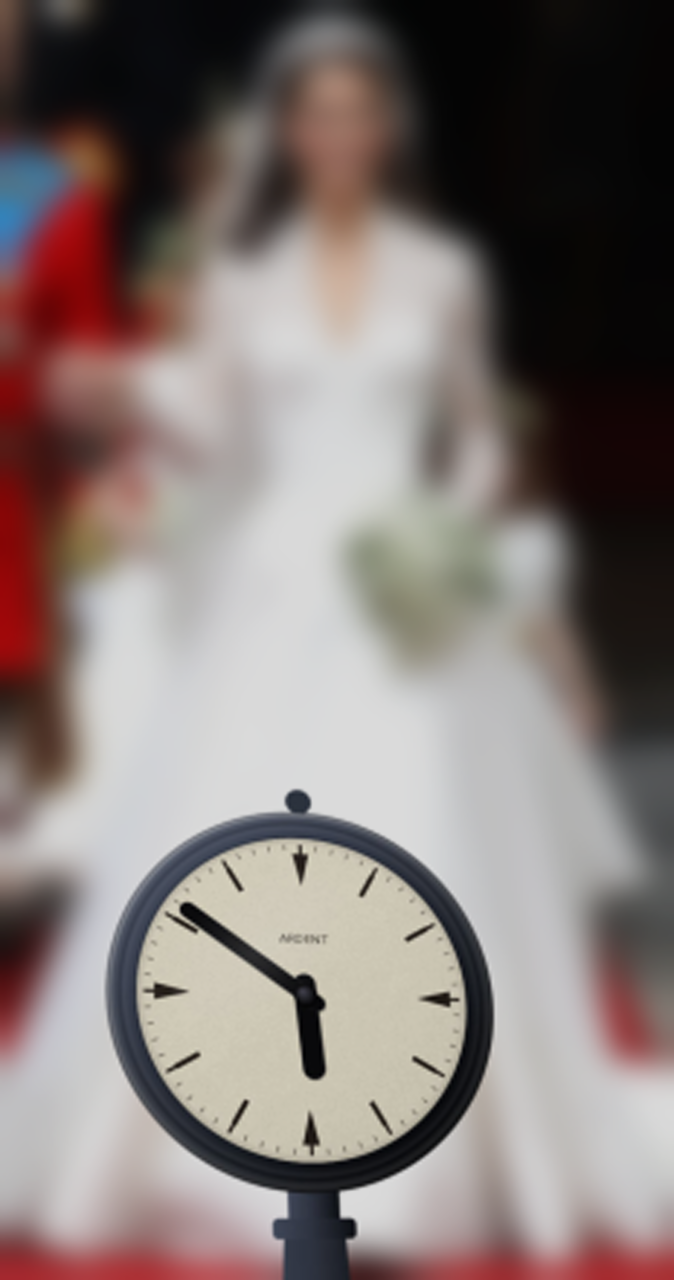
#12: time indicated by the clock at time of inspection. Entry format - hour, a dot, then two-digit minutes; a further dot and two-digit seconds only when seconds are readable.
5.51
